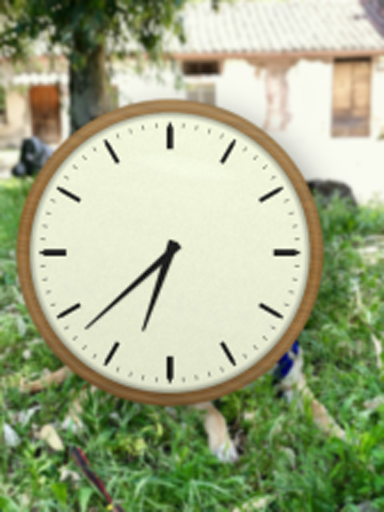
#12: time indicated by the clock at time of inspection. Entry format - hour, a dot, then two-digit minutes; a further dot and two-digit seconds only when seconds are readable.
6.38
